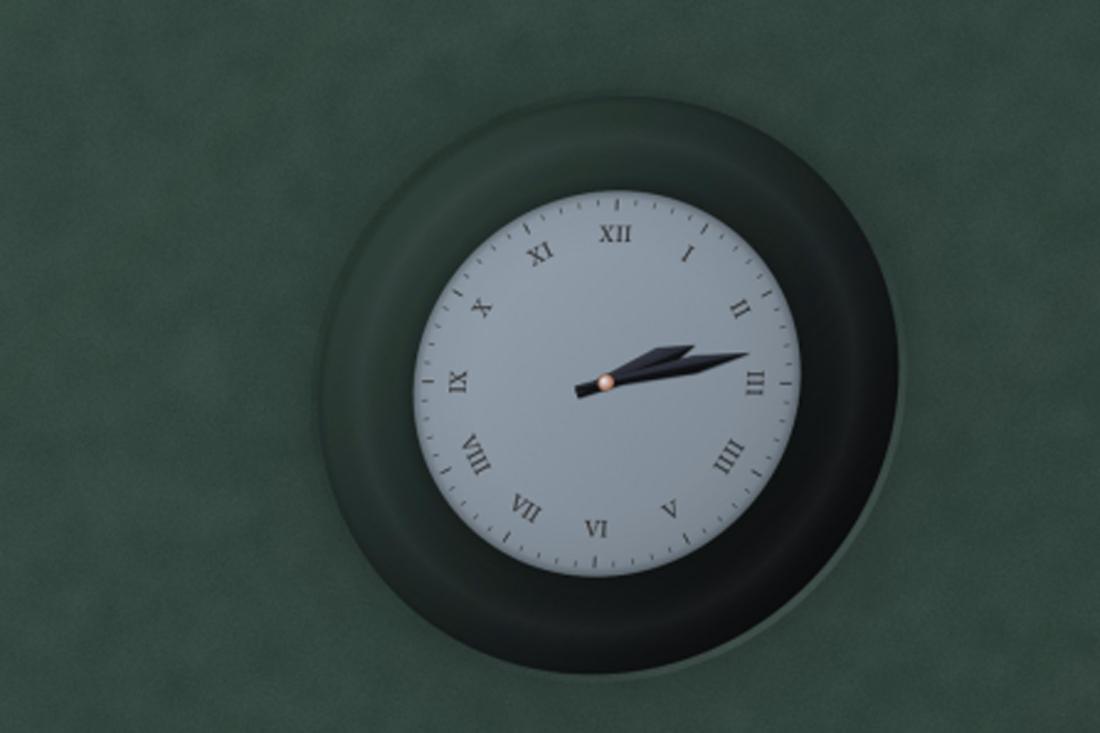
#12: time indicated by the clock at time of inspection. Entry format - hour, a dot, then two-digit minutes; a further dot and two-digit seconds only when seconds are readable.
2.13
